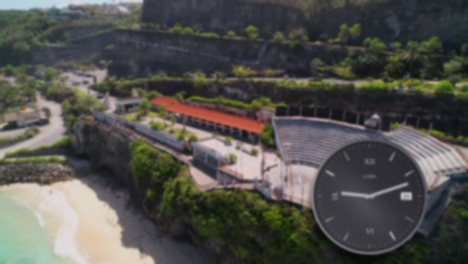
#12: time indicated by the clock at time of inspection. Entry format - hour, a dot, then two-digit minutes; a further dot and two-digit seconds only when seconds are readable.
9.12
